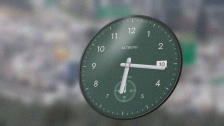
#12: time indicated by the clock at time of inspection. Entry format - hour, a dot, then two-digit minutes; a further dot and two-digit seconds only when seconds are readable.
6.16
